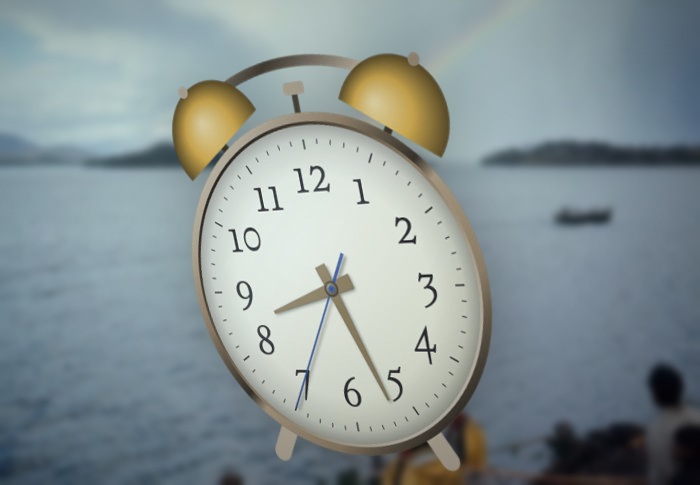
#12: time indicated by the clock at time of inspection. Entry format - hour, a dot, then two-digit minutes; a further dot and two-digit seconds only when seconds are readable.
8.26.35
